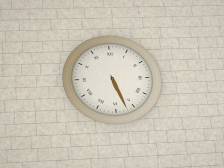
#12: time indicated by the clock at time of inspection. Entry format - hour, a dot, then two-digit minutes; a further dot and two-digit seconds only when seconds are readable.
5.27
